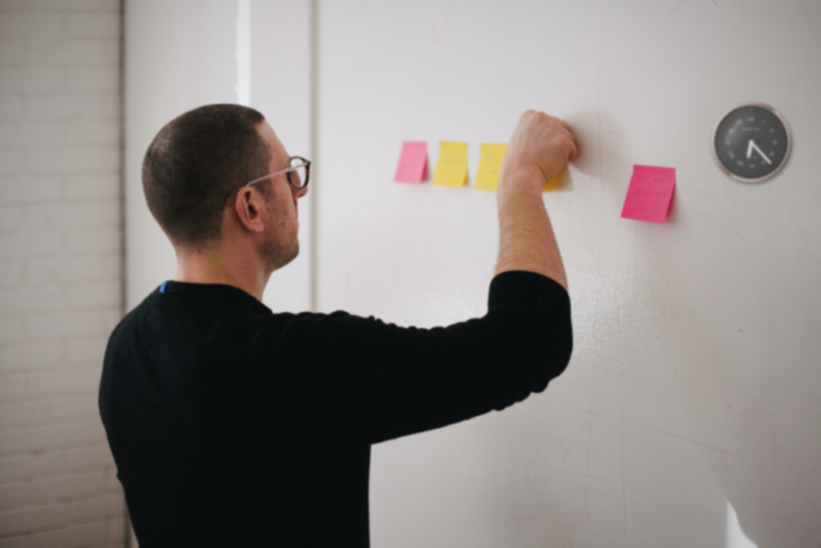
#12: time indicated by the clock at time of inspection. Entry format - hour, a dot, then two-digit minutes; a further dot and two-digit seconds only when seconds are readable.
6.23
